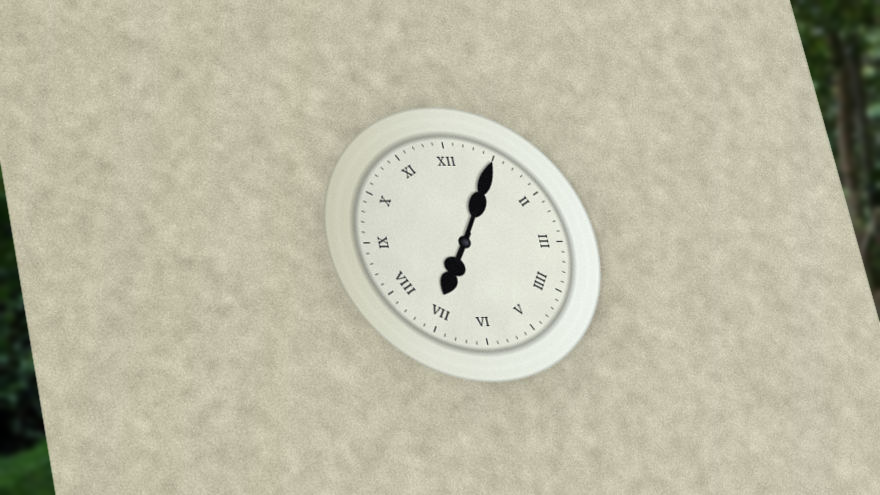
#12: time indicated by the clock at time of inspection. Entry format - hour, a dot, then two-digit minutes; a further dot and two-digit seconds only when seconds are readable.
7.05
